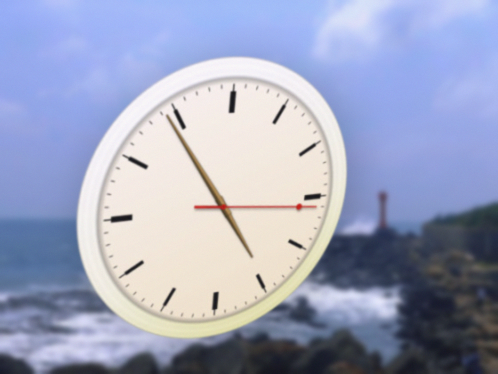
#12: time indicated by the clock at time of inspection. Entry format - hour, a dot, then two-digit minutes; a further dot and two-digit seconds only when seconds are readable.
4.54.16
